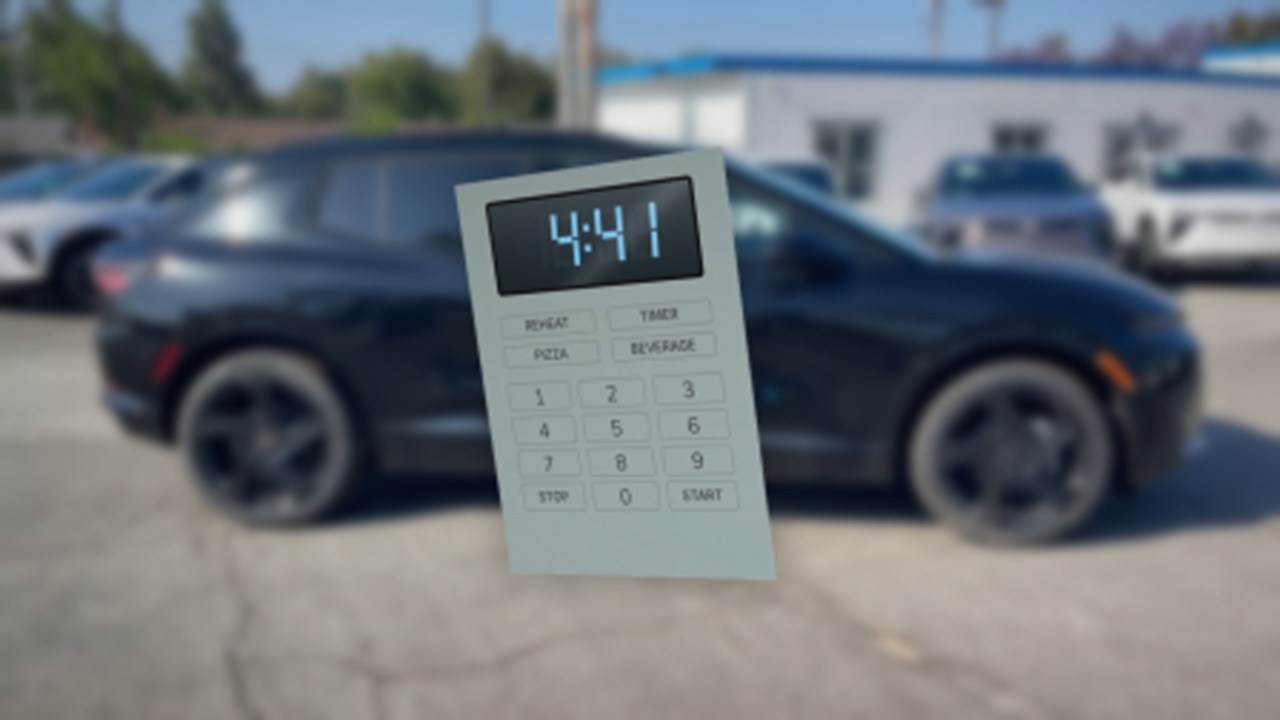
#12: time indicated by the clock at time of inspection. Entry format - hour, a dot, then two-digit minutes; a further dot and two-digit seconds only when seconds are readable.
4.41
